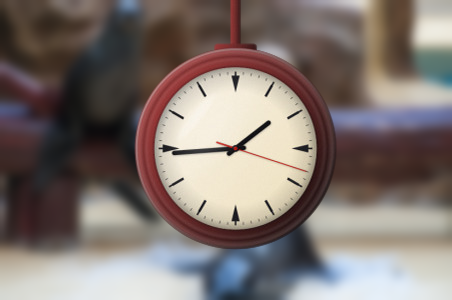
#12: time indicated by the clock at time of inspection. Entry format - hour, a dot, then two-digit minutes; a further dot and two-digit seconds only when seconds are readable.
1.44.18
